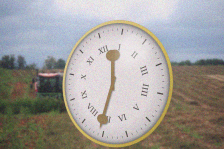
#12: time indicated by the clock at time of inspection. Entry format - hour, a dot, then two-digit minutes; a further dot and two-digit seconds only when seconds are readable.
12.36
